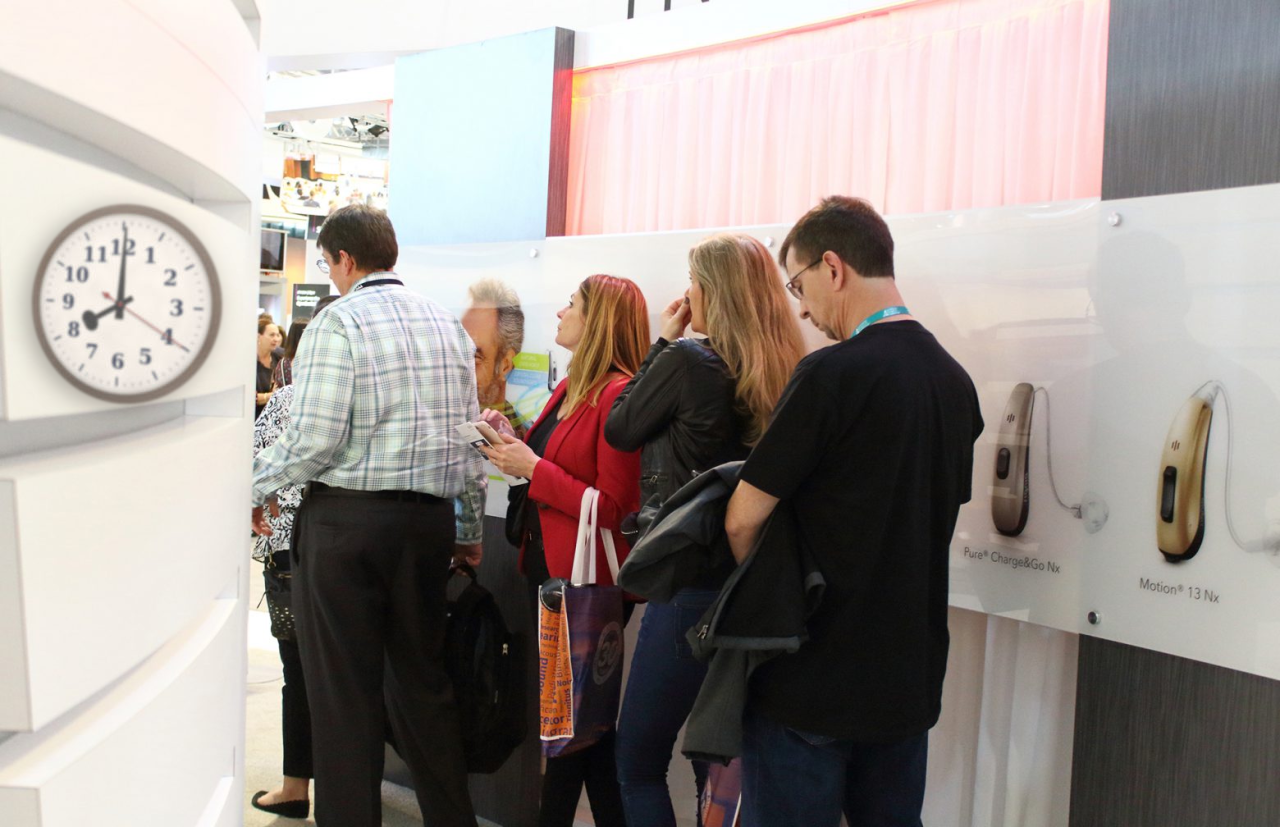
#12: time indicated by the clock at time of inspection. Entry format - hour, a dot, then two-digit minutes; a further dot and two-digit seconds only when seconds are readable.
8.00.20
